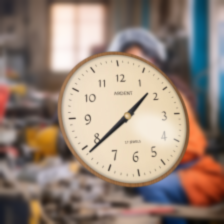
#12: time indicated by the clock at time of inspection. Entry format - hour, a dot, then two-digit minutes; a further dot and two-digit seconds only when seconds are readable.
1.39
